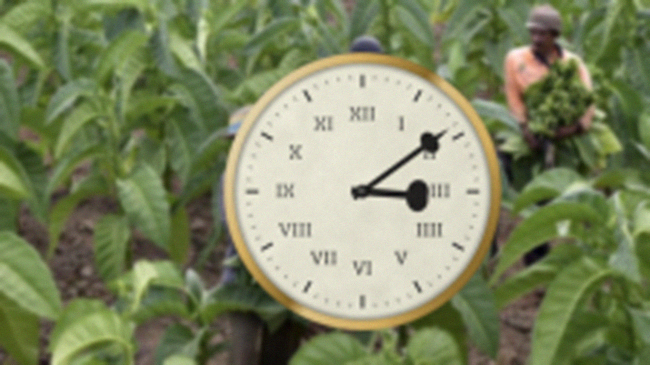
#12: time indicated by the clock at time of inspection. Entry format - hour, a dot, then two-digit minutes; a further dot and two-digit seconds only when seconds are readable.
3.09
